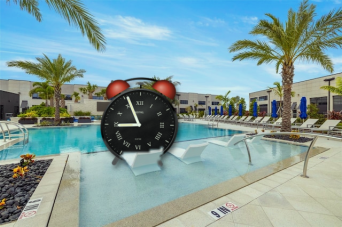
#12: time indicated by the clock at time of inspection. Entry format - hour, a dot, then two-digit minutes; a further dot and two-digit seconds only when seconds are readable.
8.56
